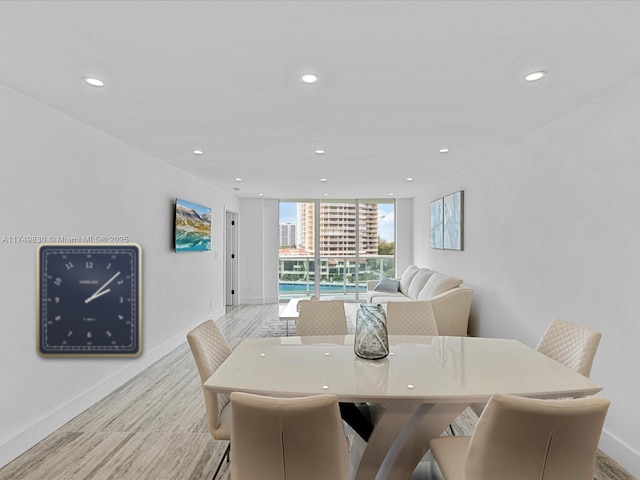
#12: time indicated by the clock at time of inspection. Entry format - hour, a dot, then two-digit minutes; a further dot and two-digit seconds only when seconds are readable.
2.08
